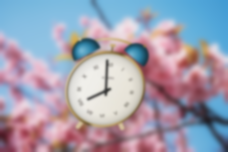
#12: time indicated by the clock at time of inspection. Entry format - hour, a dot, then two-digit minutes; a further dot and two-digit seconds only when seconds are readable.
7.59
